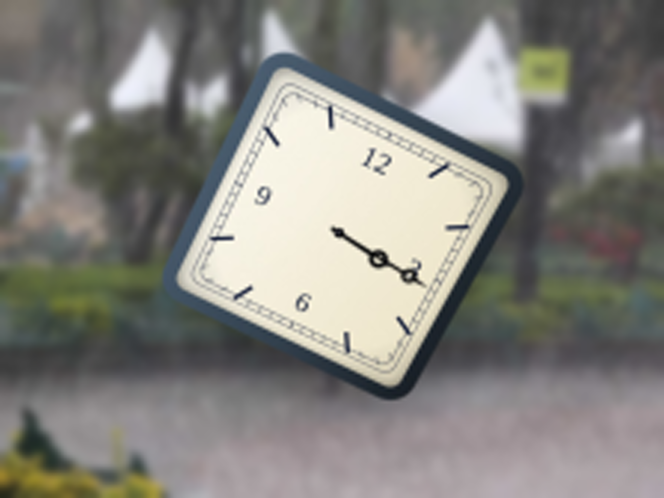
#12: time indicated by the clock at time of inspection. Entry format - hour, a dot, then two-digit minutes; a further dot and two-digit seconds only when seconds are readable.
3.16
